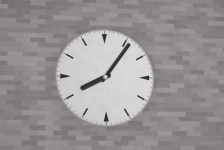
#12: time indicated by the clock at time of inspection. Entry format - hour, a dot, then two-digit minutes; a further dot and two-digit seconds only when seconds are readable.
8.06
